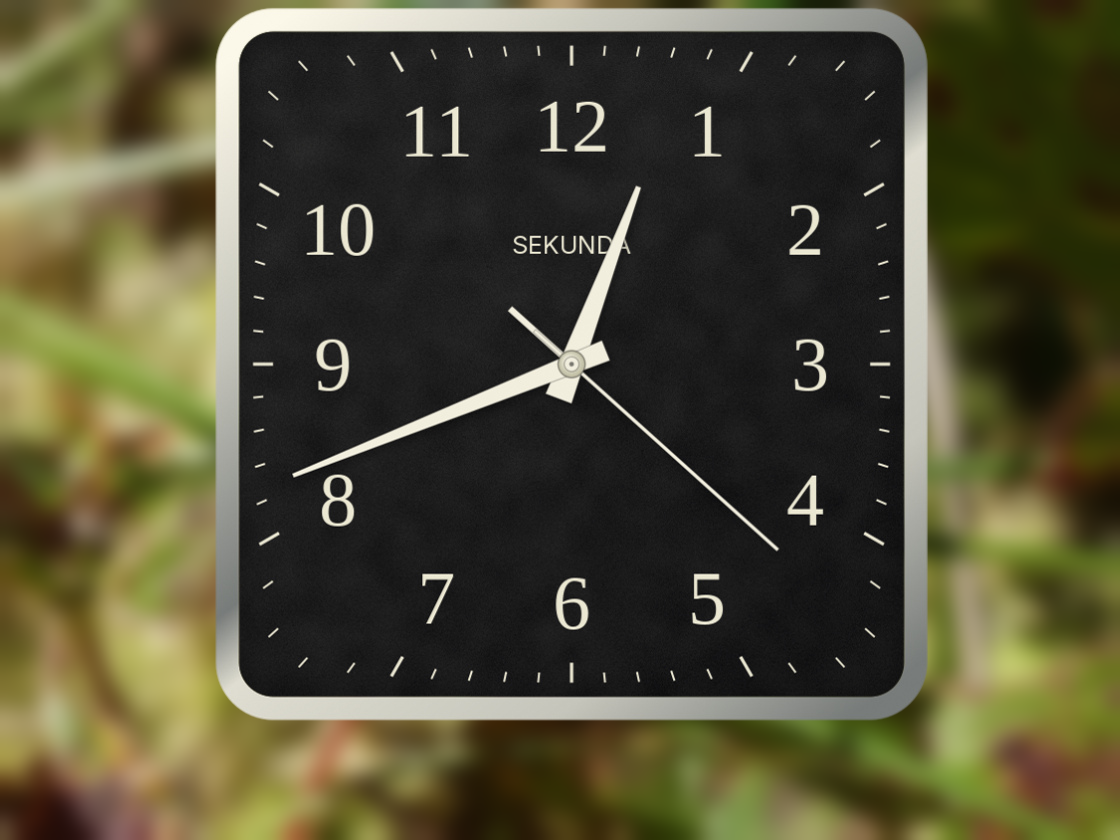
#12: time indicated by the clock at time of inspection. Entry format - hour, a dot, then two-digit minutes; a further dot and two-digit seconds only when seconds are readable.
12.41.22
